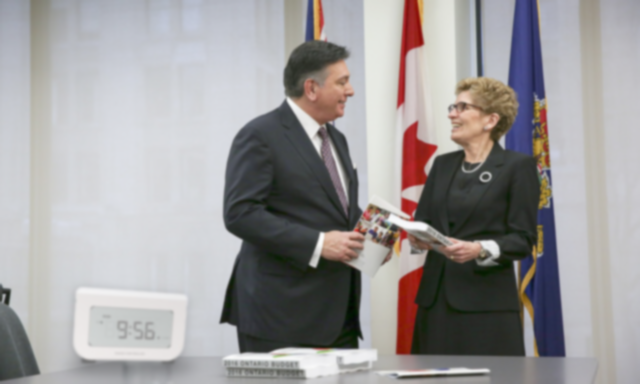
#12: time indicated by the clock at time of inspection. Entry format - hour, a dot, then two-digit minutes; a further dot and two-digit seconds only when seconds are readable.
9.56
